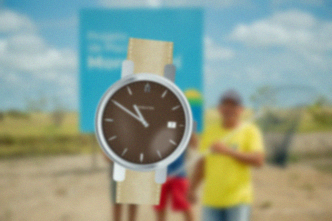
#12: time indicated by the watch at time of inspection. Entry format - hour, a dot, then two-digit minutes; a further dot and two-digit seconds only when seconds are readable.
10.50
